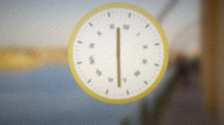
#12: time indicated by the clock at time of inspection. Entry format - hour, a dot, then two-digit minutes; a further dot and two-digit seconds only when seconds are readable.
11.27
